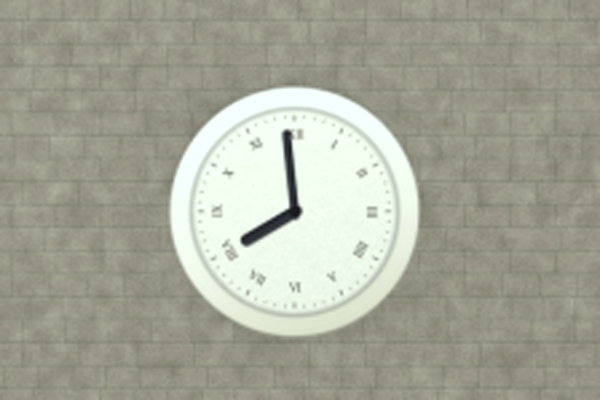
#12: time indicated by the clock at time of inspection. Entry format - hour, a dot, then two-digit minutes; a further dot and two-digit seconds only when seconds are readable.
7.59
